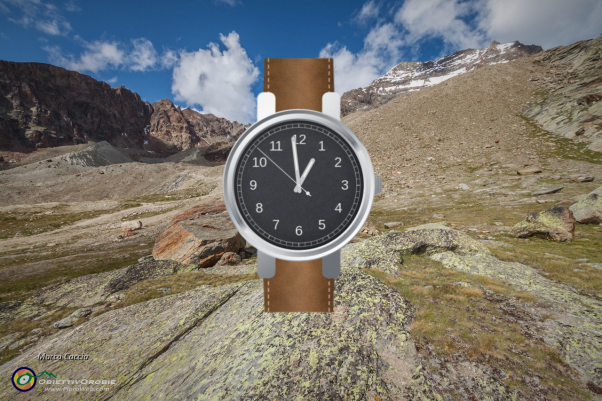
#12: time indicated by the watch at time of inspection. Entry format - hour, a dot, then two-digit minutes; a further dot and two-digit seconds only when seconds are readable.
12.58.52
